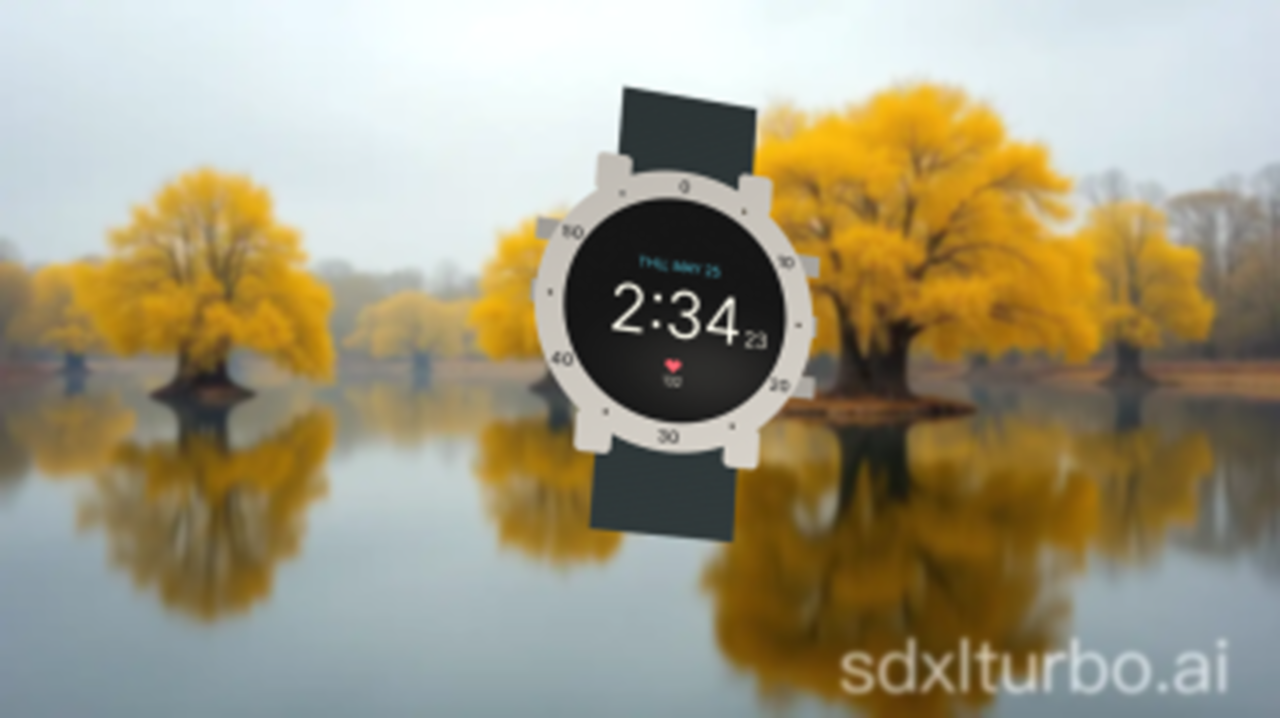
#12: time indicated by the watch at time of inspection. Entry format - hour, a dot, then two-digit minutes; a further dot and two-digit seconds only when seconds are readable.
2.34
